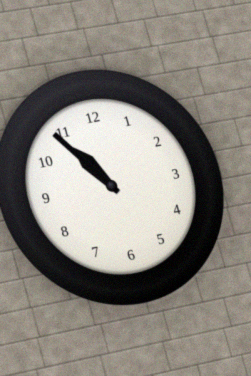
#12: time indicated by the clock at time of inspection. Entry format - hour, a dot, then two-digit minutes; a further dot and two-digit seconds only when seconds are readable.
10.54
